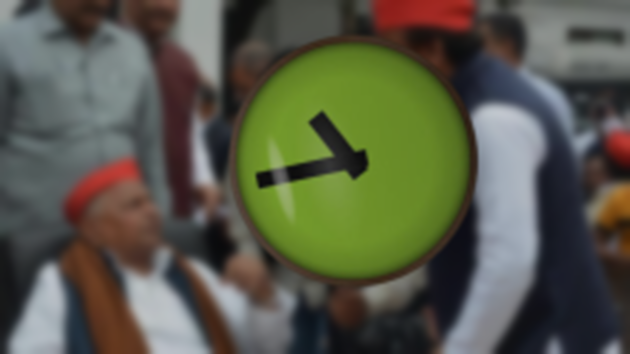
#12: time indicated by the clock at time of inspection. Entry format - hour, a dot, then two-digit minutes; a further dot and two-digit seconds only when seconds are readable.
10.43
